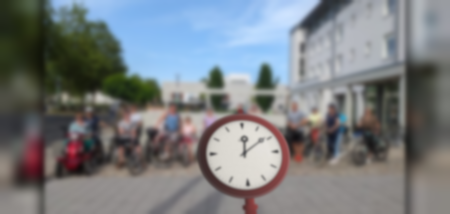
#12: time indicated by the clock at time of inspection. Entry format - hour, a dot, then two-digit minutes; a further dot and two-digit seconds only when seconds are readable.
12.09
